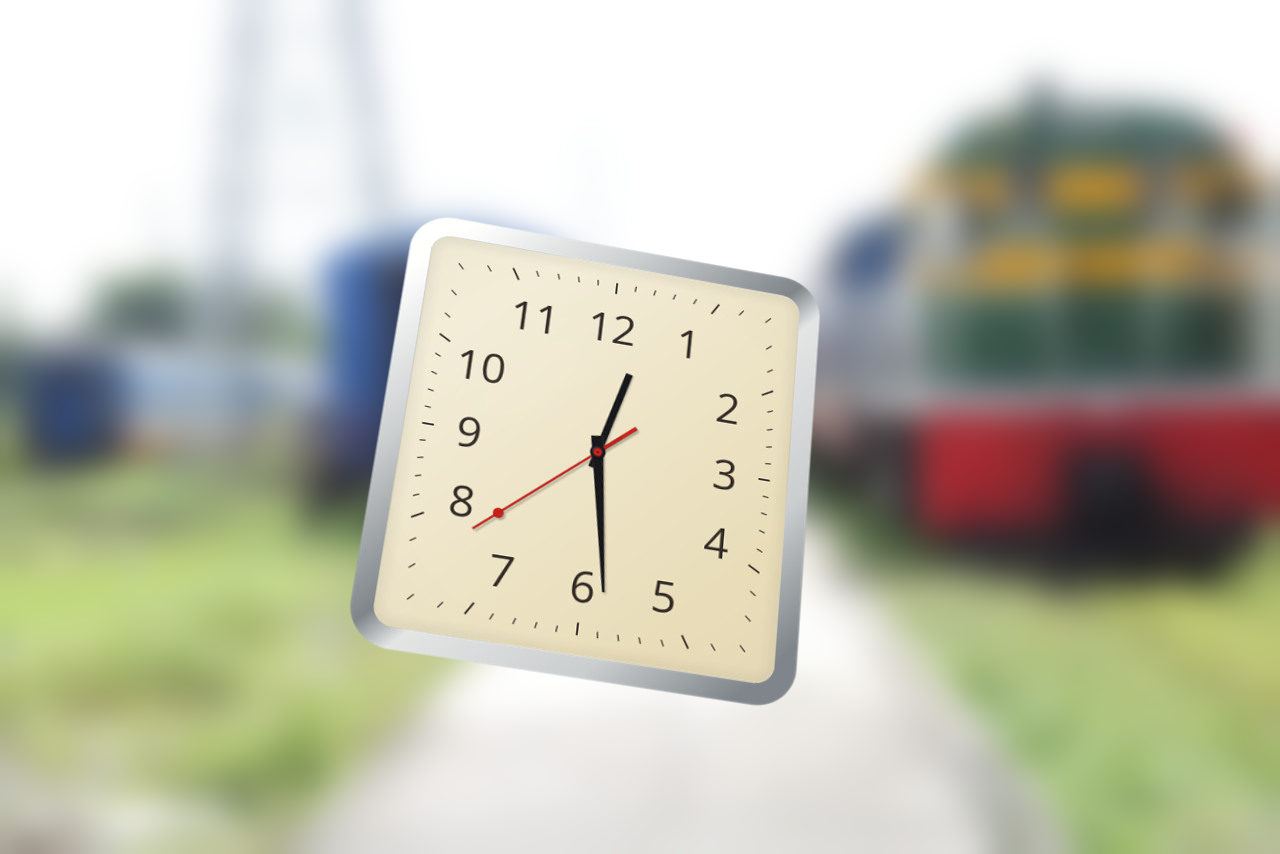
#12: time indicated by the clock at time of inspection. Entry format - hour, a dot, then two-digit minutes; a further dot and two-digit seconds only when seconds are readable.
12.28.38
